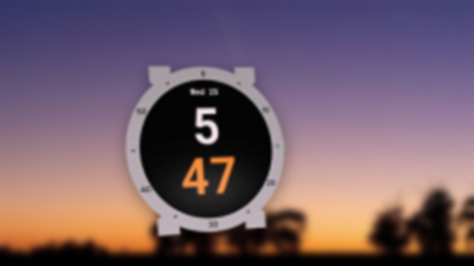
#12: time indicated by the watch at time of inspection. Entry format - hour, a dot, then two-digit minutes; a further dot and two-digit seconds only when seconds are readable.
5.47
